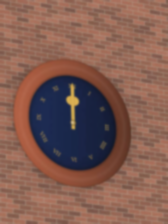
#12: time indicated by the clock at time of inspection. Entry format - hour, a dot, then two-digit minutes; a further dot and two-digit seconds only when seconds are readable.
12.00
